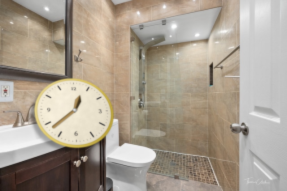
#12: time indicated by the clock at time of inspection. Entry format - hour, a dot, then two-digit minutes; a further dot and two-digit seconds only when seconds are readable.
12.38
